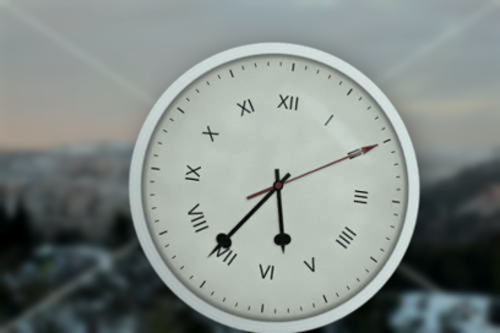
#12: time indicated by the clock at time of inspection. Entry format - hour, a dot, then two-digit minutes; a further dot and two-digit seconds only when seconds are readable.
5.36.10
